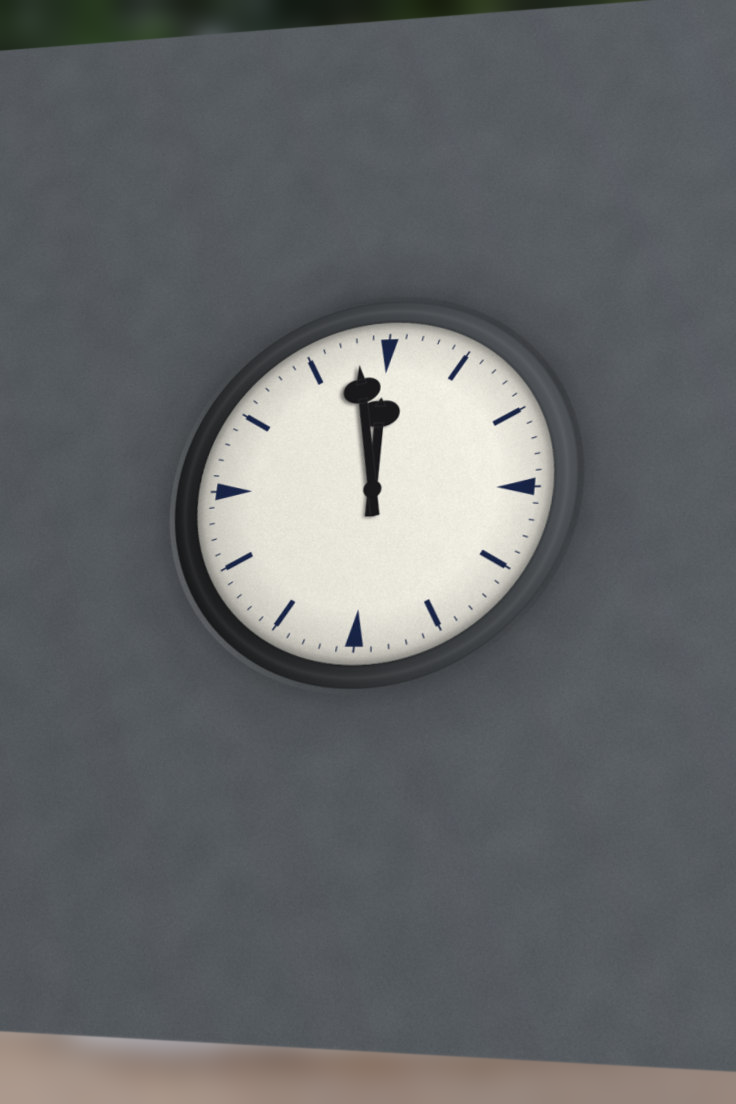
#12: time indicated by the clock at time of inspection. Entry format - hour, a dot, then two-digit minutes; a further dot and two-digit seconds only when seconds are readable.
11.58
